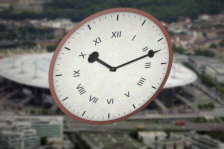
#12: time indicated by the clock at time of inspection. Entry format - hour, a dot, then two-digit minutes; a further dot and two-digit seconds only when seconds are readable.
10.12
